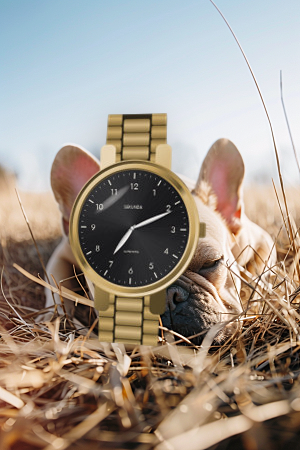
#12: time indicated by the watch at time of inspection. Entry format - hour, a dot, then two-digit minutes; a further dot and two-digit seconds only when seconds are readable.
7.11
